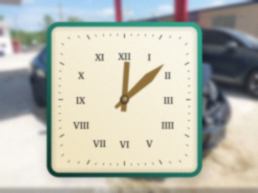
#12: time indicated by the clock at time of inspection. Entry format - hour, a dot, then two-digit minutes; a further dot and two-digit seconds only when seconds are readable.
12.08
